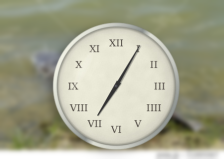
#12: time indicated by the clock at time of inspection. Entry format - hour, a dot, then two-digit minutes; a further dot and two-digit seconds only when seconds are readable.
7.05
